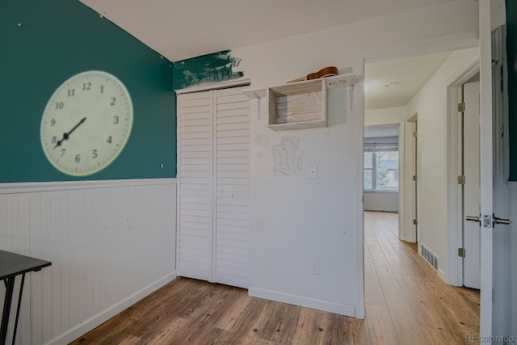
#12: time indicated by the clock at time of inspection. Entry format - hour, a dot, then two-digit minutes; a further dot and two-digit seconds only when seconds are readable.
7.38
